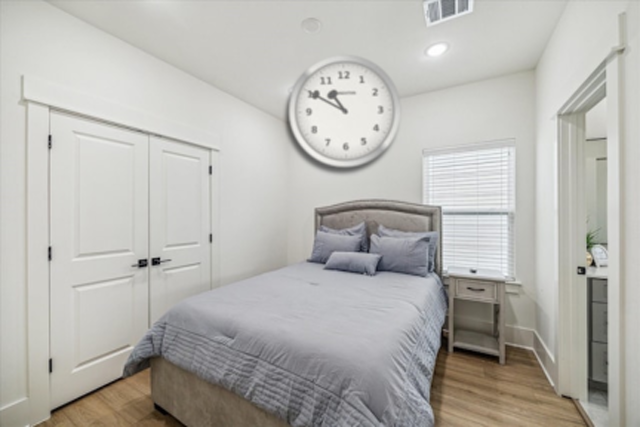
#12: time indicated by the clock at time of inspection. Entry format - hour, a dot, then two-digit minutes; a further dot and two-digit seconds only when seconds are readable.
10.50
